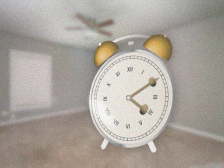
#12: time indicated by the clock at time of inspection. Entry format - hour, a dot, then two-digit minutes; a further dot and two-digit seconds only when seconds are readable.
4.10
